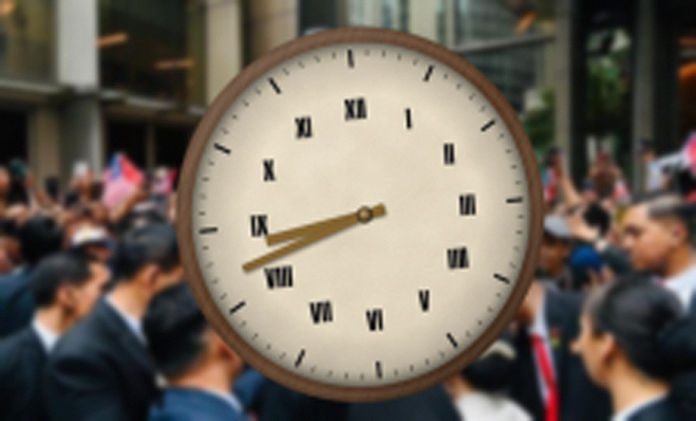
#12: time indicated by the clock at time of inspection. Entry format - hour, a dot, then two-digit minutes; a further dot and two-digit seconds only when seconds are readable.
8.42
